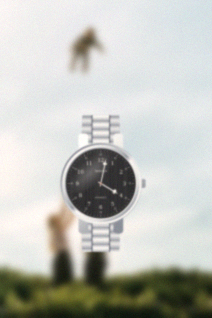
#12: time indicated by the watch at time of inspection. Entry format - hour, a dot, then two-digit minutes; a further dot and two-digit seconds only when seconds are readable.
4.02
